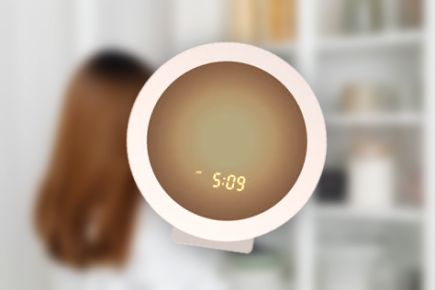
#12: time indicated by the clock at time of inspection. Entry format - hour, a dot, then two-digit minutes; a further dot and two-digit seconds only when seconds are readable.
5.09
